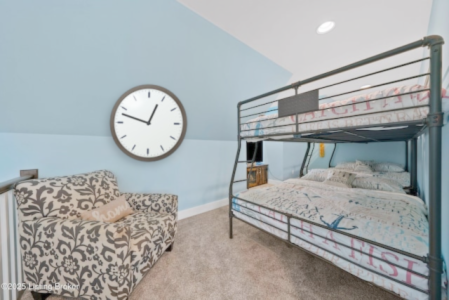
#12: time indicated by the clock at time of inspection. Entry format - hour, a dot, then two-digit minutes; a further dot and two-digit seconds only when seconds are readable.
12.48
